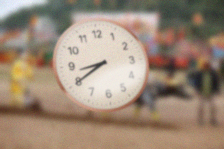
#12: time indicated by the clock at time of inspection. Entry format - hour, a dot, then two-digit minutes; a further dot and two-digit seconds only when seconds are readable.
8.40
